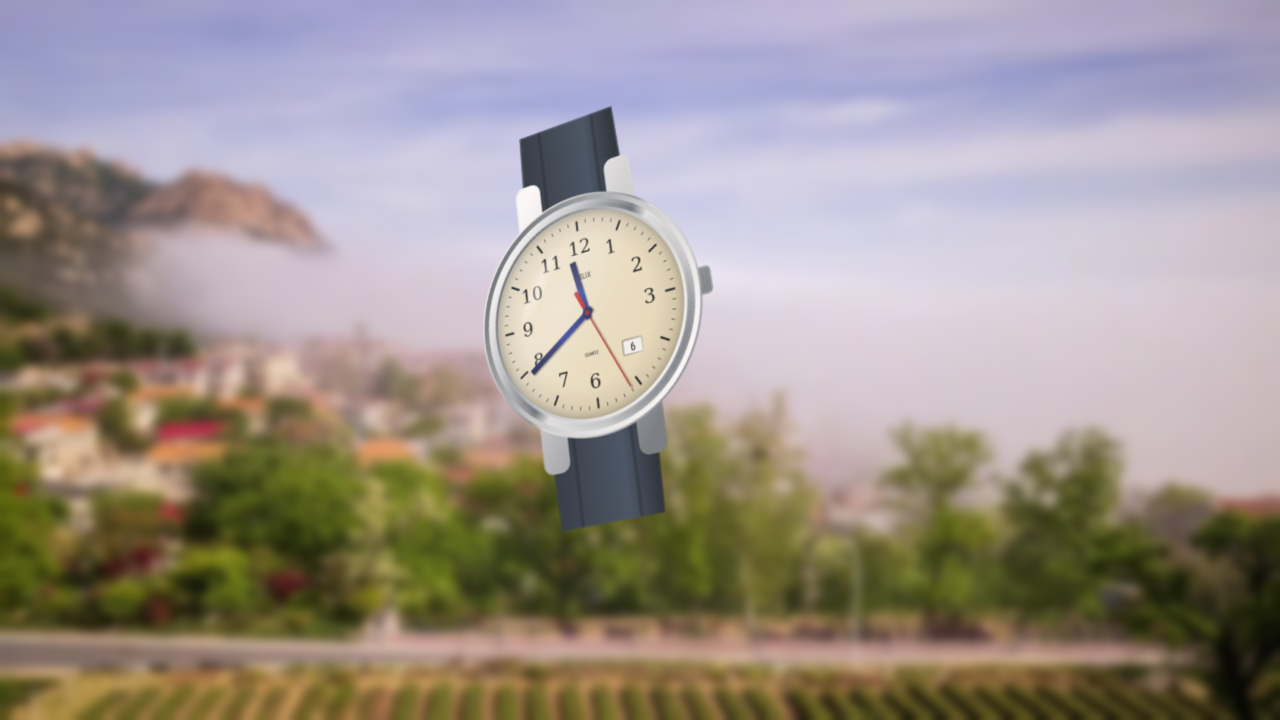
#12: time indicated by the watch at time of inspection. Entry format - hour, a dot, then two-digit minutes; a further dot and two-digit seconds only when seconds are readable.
11.39.26
